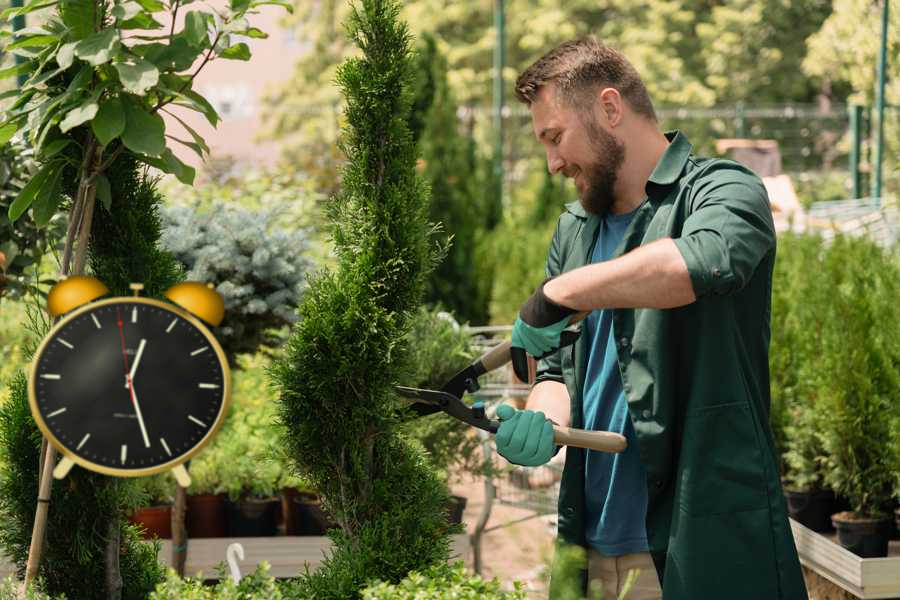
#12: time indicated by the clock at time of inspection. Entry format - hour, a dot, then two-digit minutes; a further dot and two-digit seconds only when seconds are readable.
12.26.58
